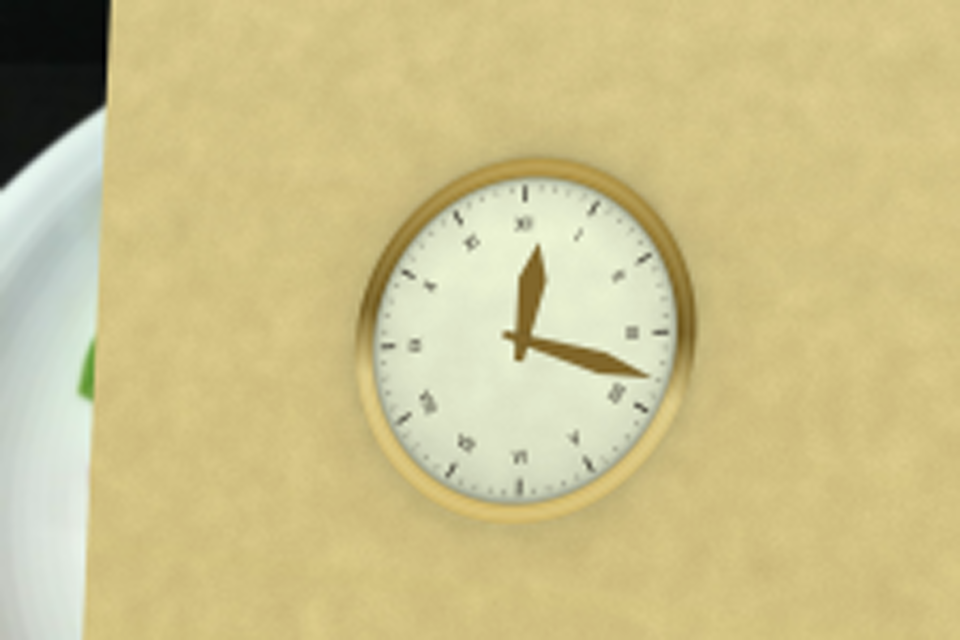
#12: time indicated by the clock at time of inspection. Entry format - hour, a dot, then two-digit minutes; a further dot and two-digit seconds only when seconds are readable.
12.18
